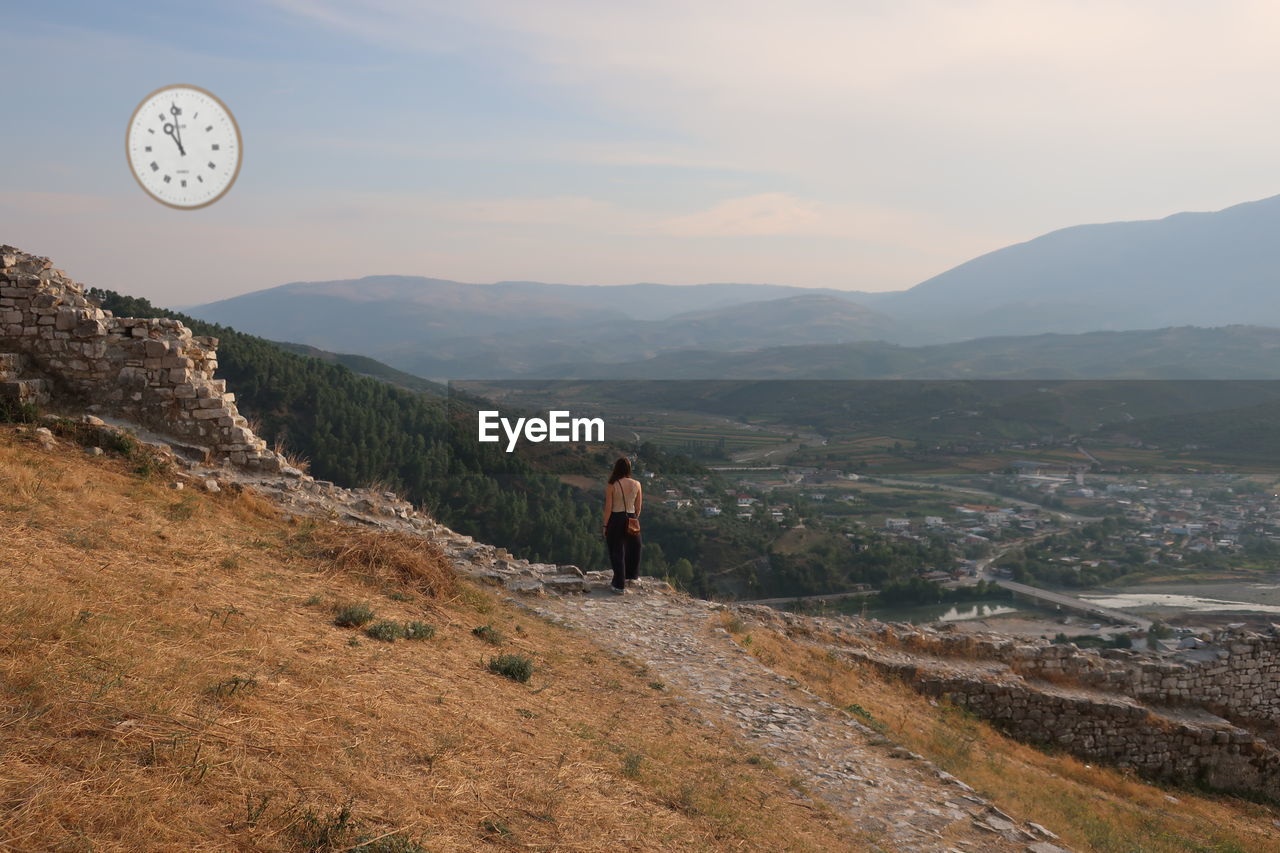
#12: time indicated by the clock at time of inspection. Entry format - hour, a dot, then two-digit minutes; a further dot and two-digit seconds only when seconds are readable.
10.59
